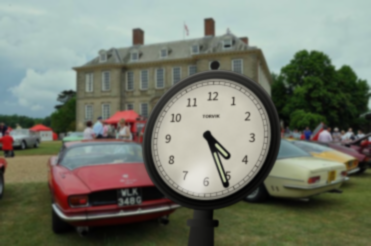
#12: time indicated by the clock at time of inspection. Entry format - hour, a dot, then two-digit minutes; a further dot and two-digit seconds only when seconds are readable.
4.26
